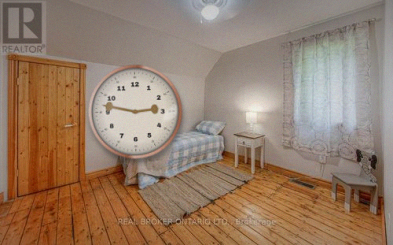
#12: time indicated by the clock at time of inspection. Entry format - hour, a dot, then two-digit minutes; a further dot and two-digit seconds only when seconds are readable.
2.47
